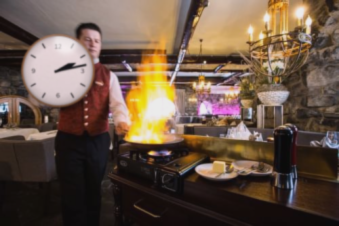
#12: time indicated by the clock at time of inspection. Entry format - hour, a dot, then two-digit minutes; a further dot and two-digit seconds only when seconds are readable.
2.13
